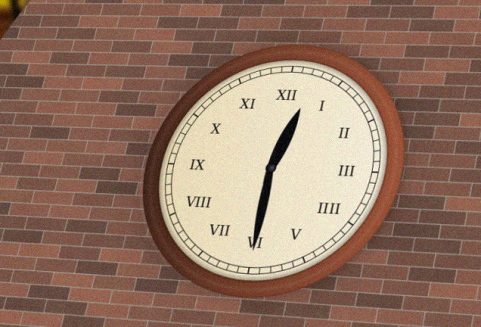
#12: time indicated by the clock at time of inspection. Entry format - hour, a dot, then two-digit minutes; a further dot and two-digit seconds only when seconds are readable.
12.30
